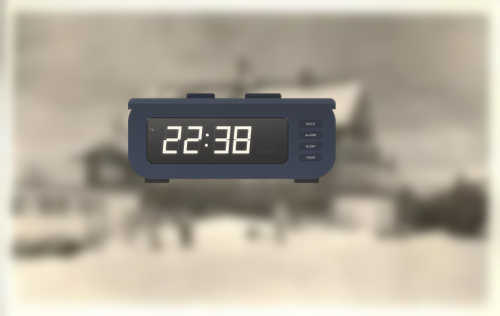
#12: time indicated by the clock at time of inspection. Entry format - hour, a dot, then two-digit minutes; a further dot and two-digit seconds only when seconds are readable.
22.38
